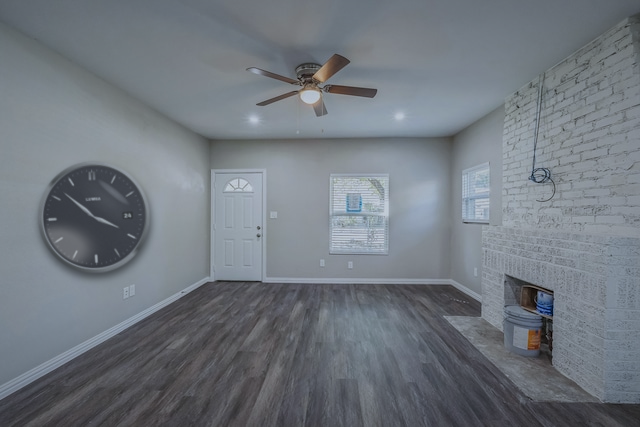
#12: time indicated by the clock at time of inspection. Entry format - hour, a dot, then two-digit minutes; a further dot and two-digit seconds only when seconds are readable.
3.52
